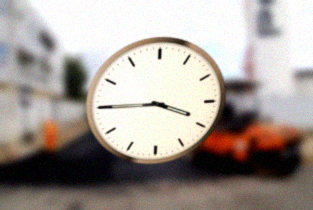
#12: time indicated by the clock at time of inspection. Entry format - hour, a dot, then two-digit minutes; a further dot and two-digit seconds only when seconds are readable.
3.45
